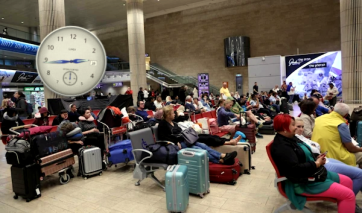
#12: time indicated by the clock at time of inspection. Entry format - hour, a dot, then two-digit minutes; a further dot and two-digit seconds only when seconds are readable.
2.44
